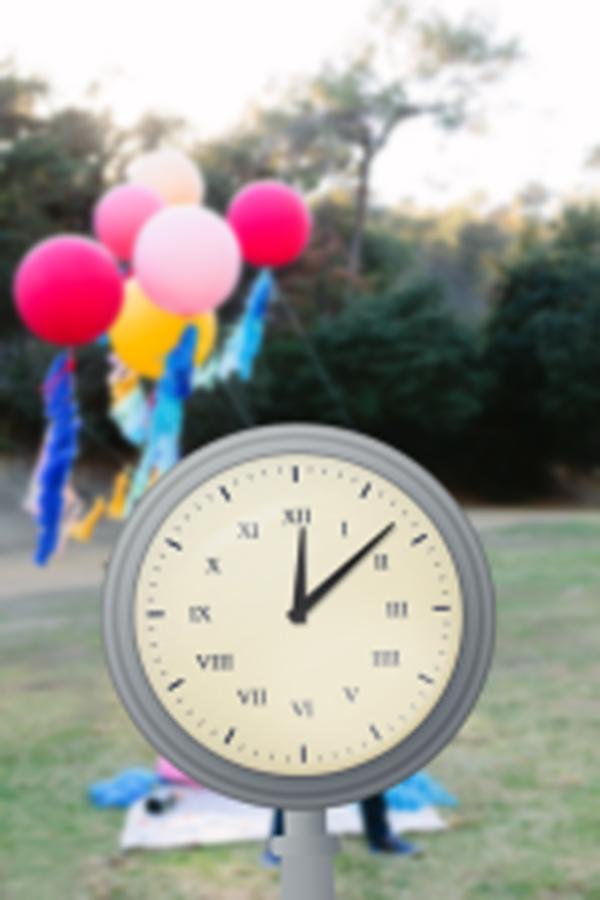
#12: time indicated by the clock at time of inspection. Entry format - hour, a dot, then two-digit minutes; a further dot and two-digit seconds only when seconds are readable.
12.08
